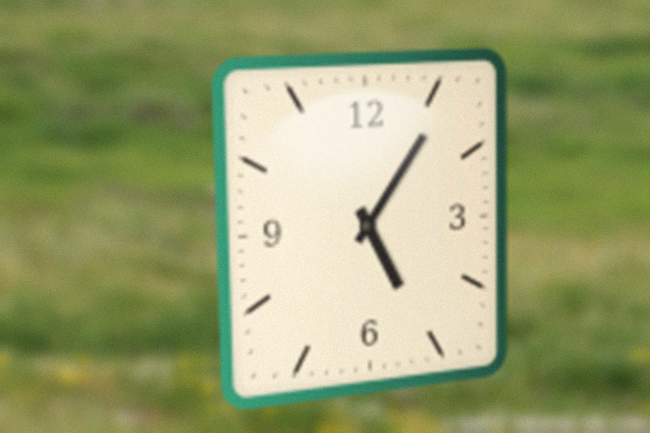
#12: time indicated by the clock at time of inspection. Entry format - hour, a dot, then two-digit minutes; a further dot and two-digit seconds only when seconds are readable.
5.06
